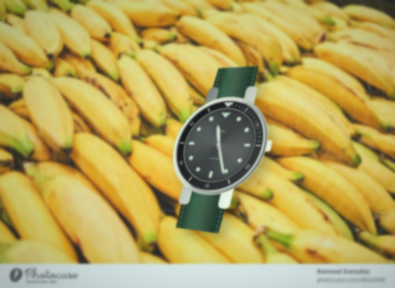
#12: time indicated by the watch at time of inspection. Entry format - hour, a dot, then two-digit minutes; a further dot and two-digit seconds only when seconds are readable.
11.26
